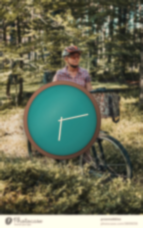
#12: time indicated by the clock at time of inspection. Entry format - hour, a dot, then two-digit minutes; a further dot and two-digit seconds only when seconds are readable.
6.13
